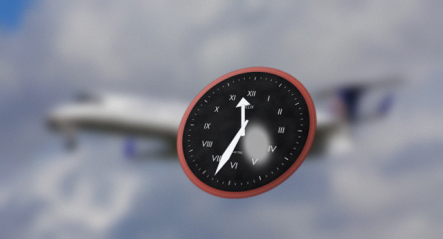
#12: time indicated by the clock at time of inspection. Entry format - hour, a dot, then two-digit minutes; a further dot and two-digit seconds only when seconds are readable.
11.33
